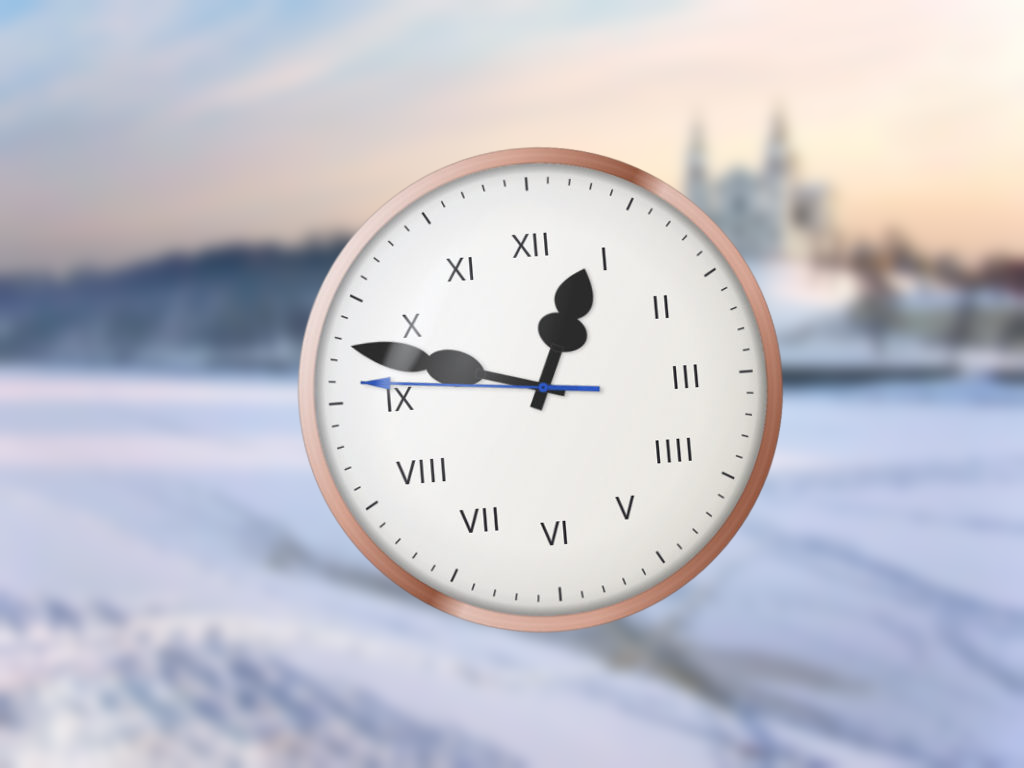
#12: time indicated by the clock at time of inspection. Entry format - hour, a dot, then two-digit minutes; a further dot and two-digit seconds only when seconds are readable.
12.47.46
